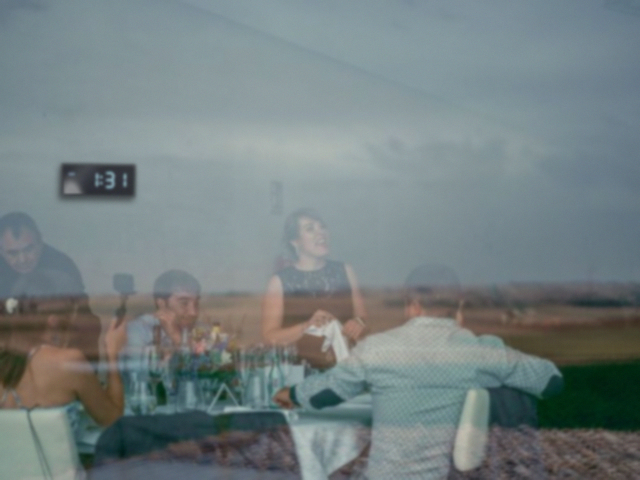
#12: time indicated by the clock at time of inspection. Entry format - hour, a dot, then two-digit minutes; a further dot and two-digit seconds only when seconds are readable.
1.31
